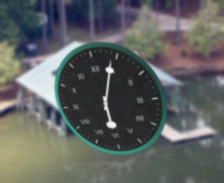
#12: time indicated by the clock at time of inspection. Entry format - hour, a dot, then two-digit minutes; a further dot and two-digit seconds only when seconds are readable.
6.04
